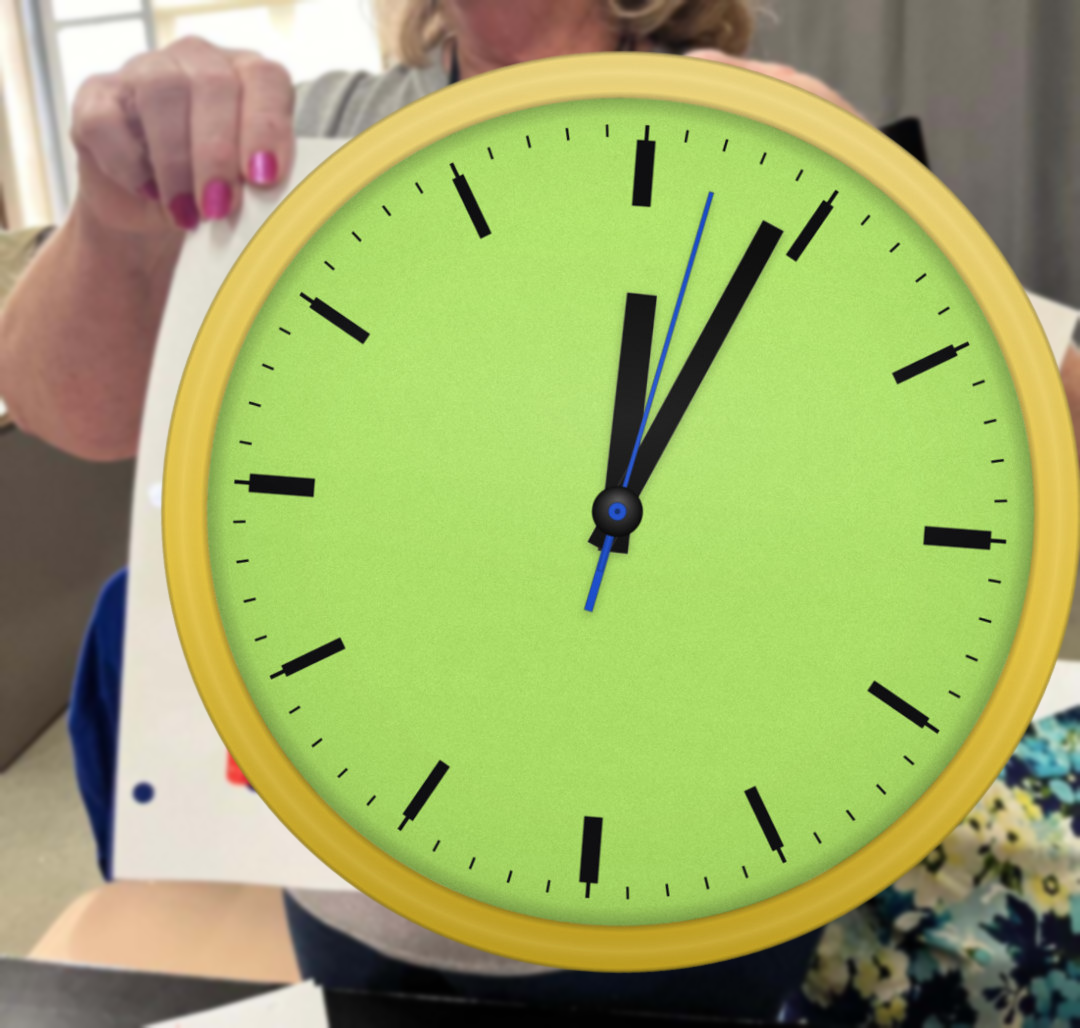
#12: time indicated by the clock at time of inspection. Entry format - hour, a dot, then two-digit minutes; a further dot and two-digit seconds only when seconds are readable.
12.04.02
